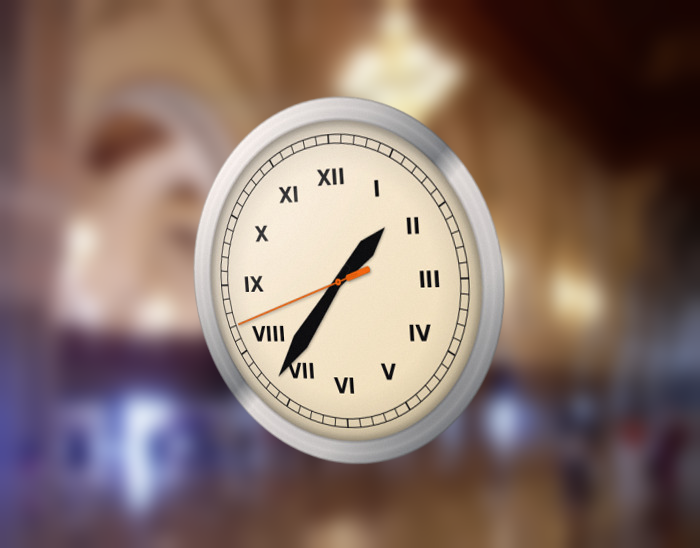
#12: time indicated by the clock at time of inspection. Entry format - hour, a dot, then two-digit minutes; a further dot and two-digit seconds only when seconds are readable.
1.36.42
